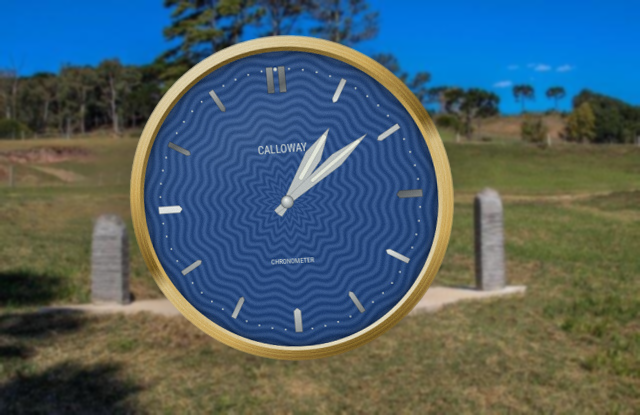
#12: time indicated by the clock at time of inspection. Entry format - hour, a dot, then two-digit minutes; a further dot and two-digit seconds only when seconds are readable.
1.09
